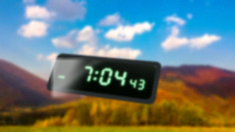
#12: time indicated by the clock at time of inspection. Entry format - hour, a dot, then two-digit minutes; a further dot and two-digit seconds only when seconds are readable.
7.04
